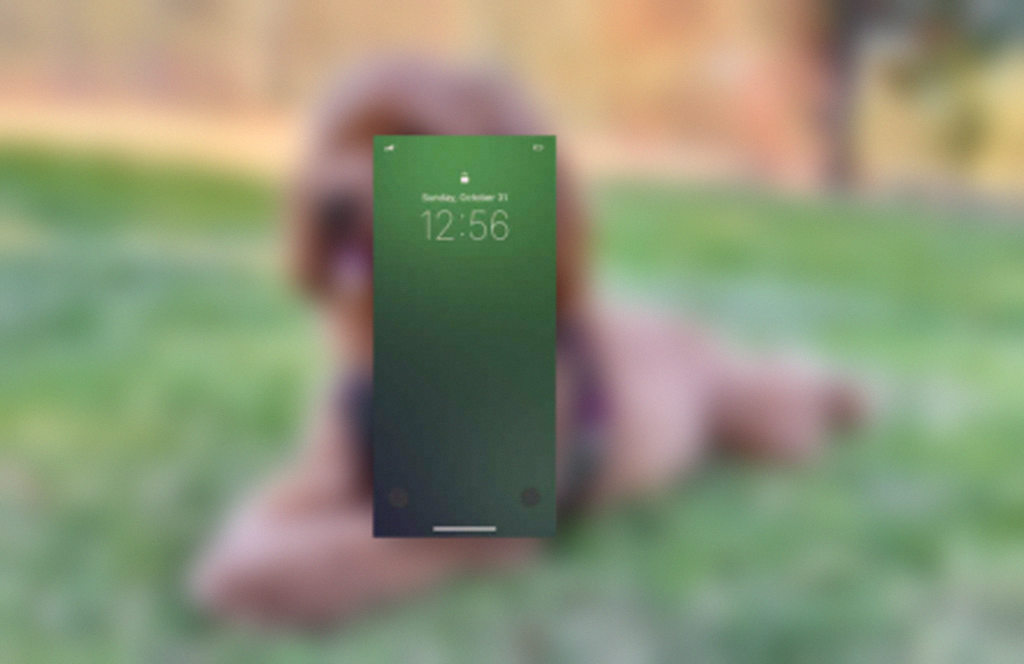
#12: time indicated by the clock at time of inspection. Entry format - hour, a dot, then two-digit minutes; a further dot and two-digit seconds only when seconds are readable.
12.56
